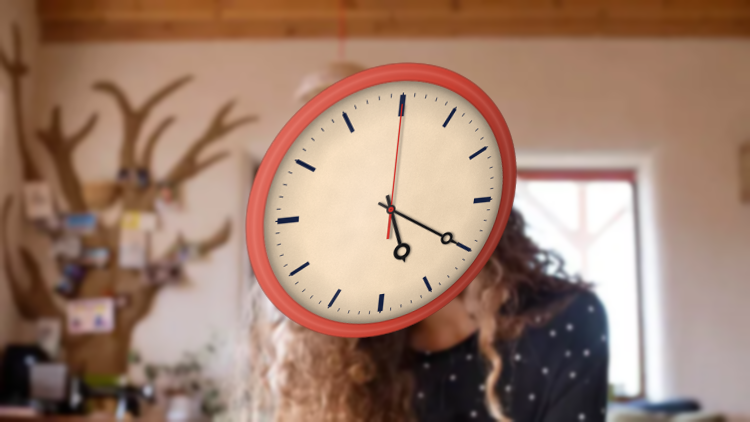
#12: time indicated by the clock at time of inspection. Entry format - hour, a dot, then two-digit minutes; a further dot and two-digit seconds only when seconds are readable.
5.20.00
